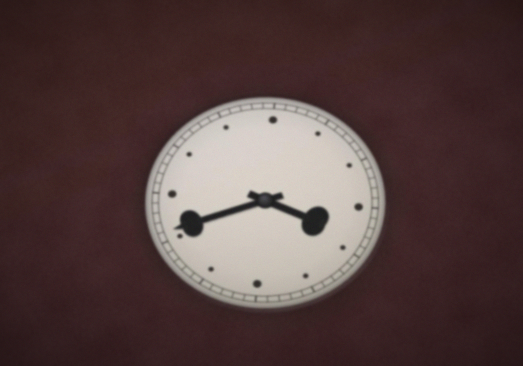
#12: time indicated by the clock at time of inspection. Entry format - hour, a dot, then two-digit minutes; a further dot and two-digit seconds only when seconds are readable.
3.41
